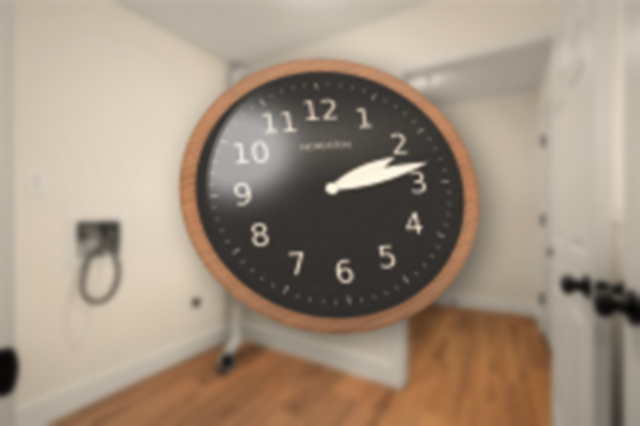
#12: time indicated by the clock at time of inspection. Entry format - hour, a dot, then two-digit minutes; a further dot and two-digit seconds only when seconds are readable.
2.13
